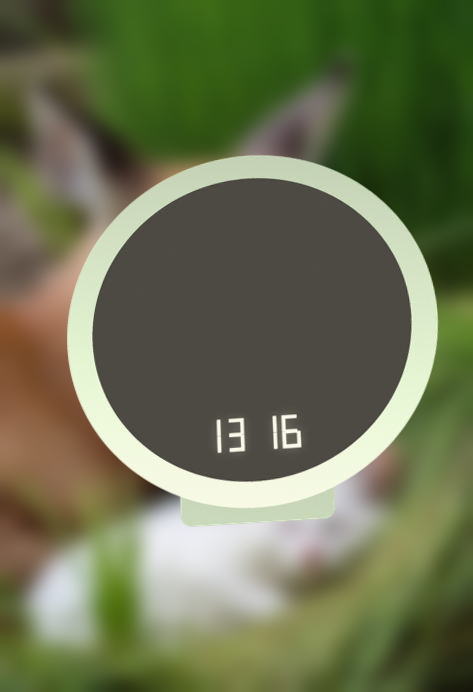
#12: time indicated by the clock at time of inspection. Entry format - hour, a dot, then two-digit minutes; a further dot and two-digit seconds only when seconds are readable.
13.16
